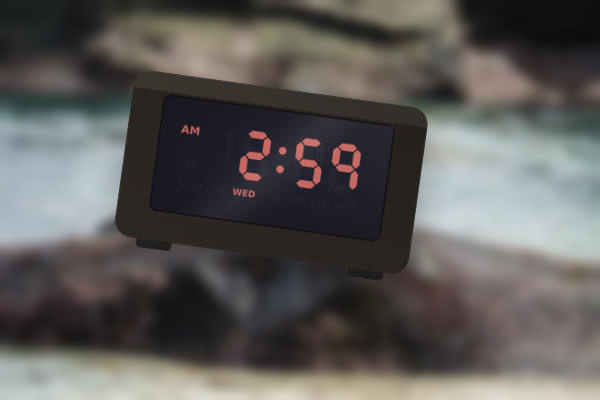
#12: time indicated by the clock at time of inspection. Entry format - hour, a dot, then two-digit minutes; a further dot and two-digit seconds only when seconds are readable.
2.59
